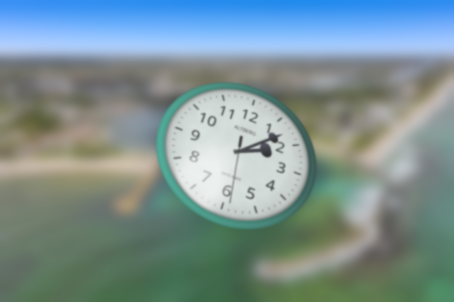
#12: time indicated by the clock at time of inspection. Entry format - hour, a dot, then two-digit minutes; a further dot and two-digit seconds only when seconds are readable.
2.07.29
